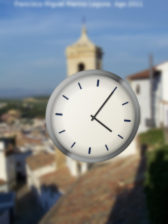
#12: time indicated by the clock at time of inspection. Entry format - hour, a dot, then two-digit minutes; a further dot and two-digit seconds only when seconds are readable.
4.05
